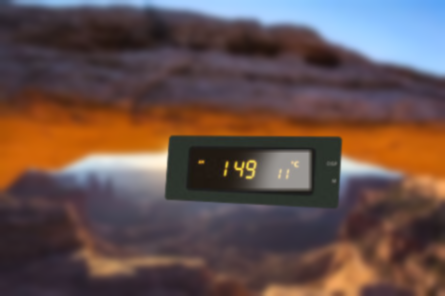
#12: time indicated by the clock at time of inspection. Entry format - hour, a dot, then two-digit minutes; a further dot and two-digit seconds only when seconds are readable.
1.49
